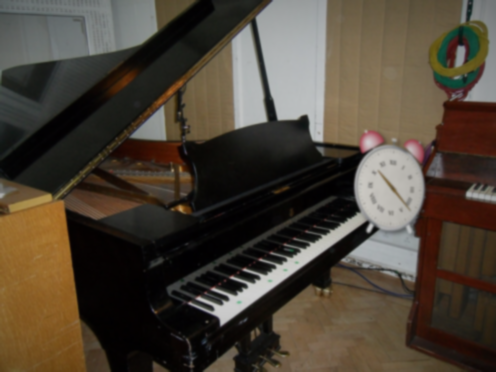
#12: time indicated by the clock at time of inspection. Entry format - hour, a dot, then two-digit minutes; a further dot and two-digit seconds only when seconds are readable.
10.22
